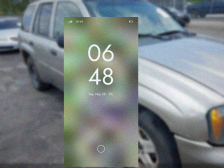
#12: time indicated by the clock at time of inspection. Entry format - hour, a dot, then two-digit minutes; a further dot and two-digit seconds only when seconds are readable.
6.48
